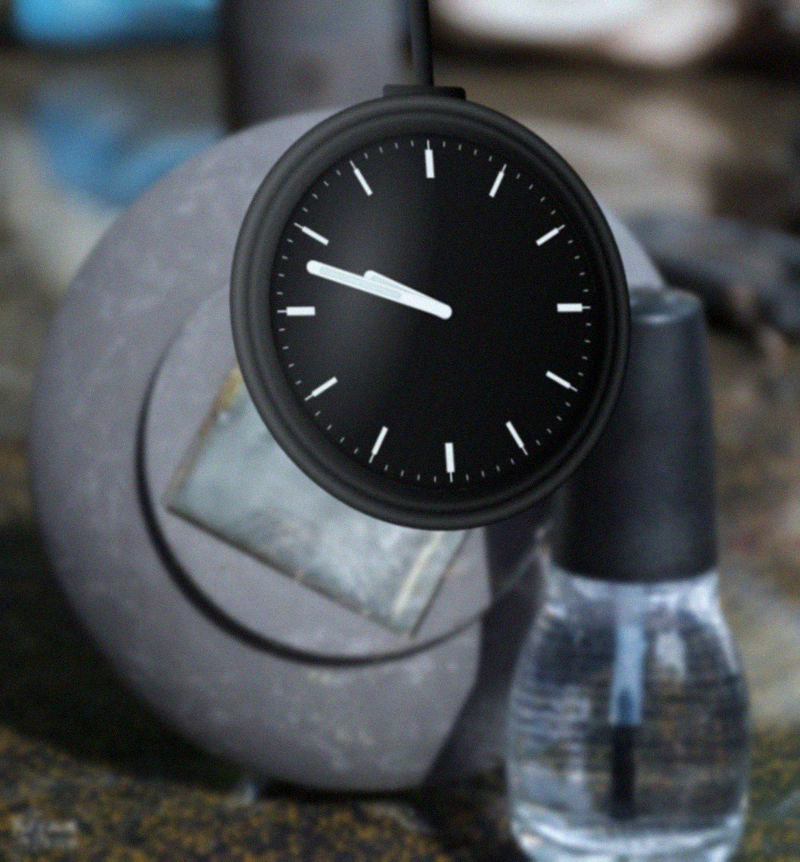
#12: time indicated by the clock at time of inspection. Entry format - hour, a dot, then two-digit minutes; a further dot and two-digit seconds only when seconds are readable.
9.48
